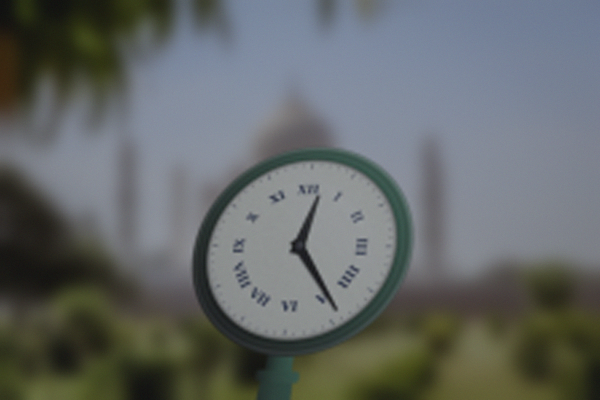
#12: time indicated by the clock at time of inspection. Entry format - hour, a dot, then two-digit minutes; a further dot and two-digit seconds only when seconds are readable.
12.24
